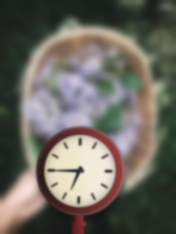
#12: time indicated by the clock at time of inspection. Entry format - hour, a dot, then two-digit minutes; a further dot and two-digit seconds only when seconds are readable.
6.45
